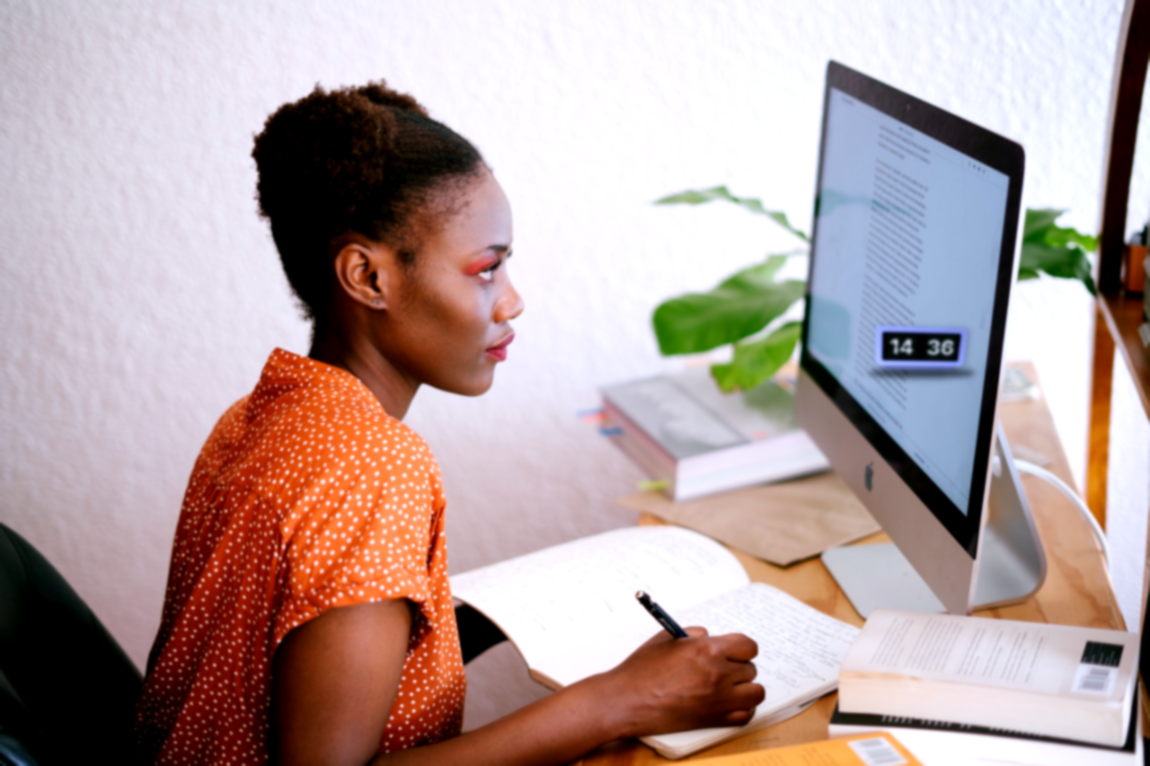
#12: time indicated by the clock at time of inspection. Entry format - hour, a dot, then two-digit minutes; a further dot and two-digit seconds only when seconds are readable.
14.36
